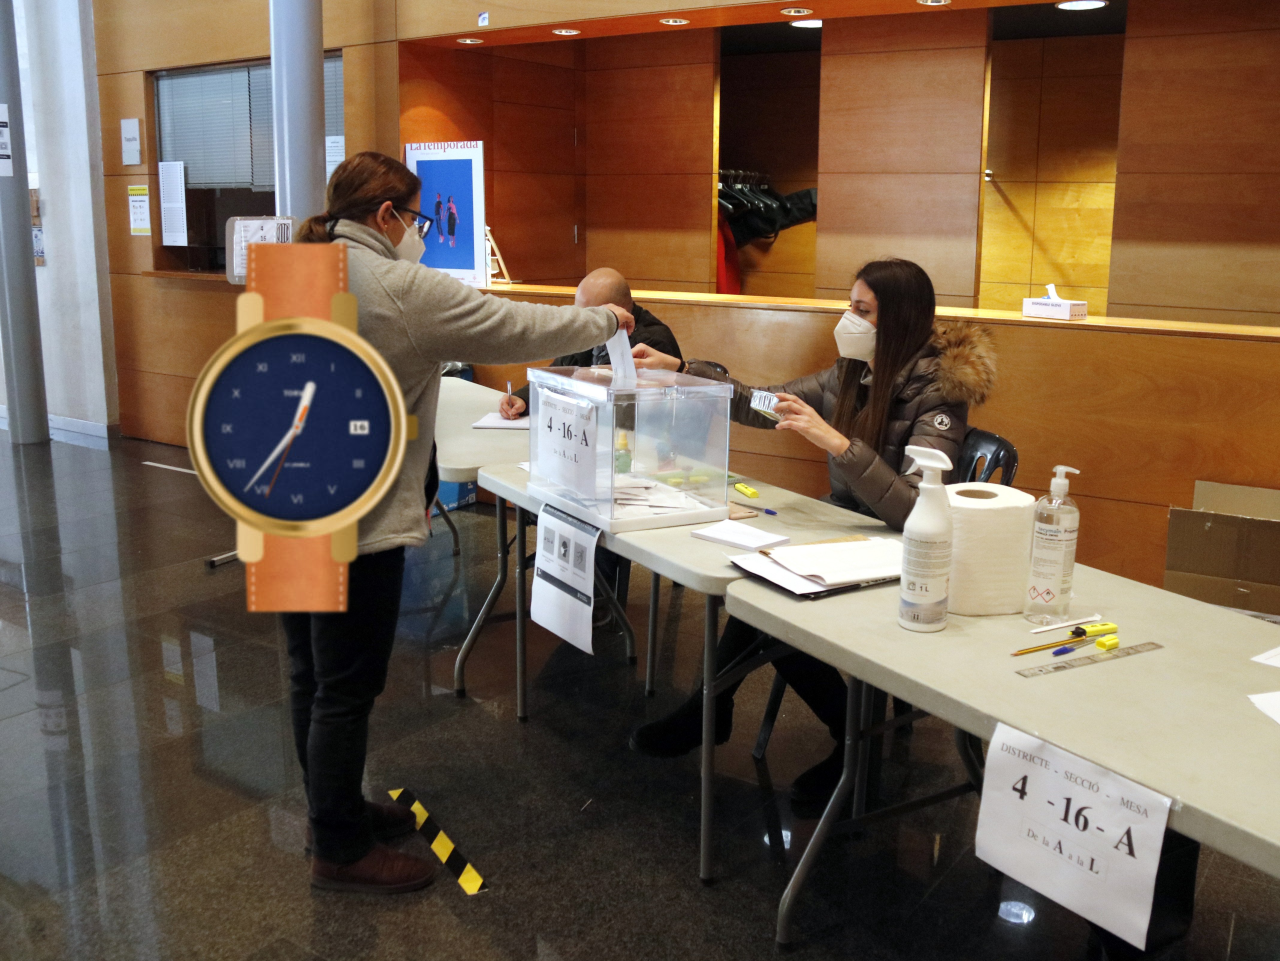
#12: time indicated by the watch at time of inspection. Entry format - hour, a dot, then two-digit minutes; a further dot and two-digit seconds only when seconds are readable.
12.36.34
